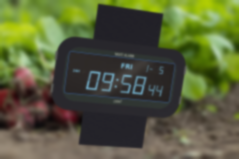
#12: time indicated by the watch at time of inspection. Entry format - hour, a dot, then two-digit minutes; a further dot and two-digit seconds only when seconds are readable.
9.58.44
